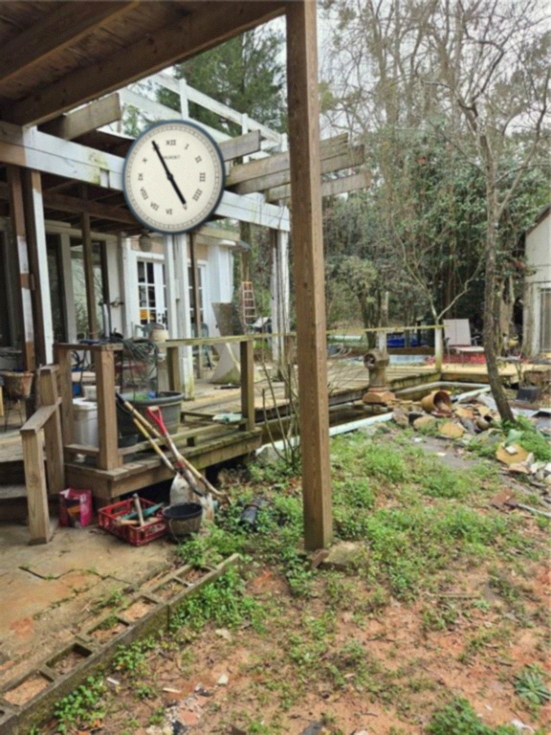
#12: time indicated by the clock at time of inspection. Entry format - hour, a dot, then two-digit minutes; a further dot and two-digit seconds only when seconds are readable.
4.55
